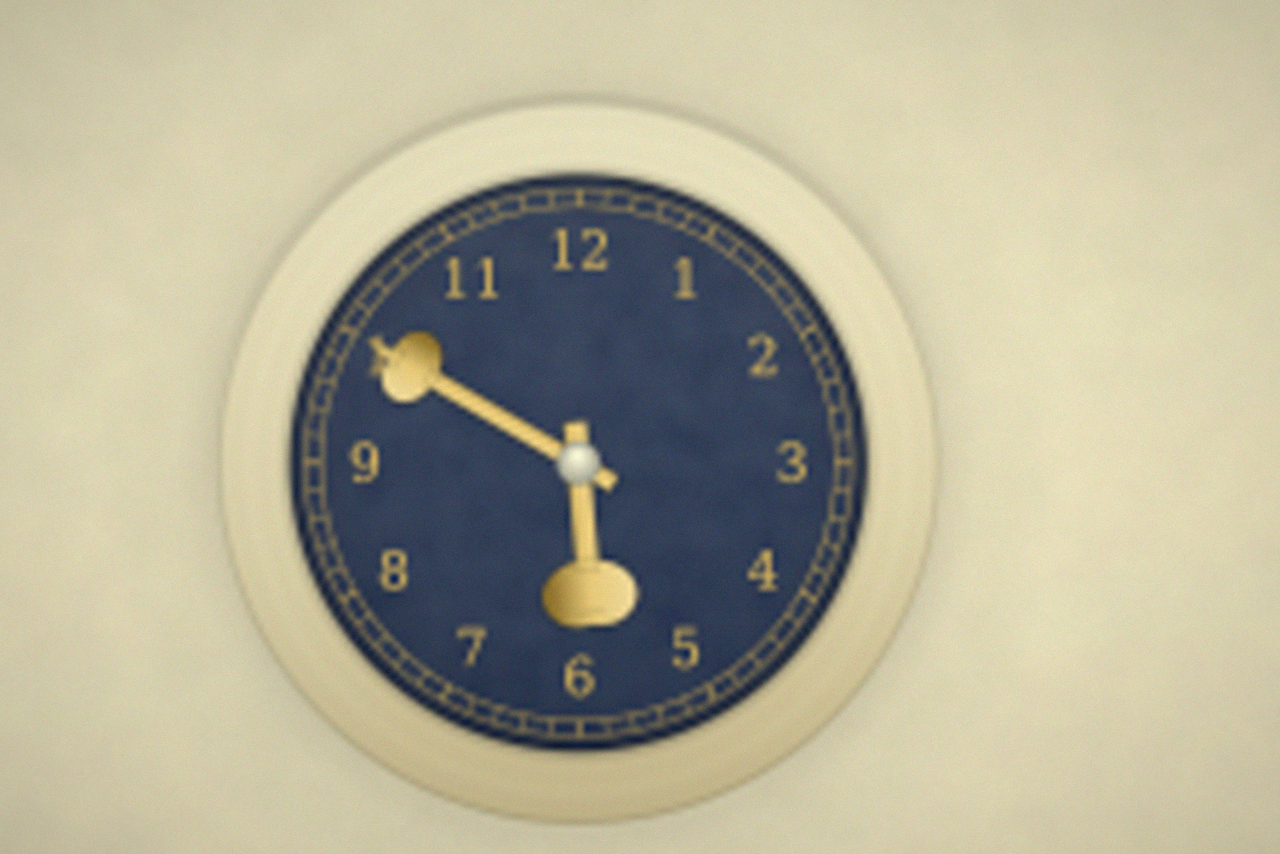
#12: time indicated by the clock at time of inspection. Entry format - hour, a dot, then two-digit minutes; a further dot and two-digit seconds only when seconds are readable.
5.50
